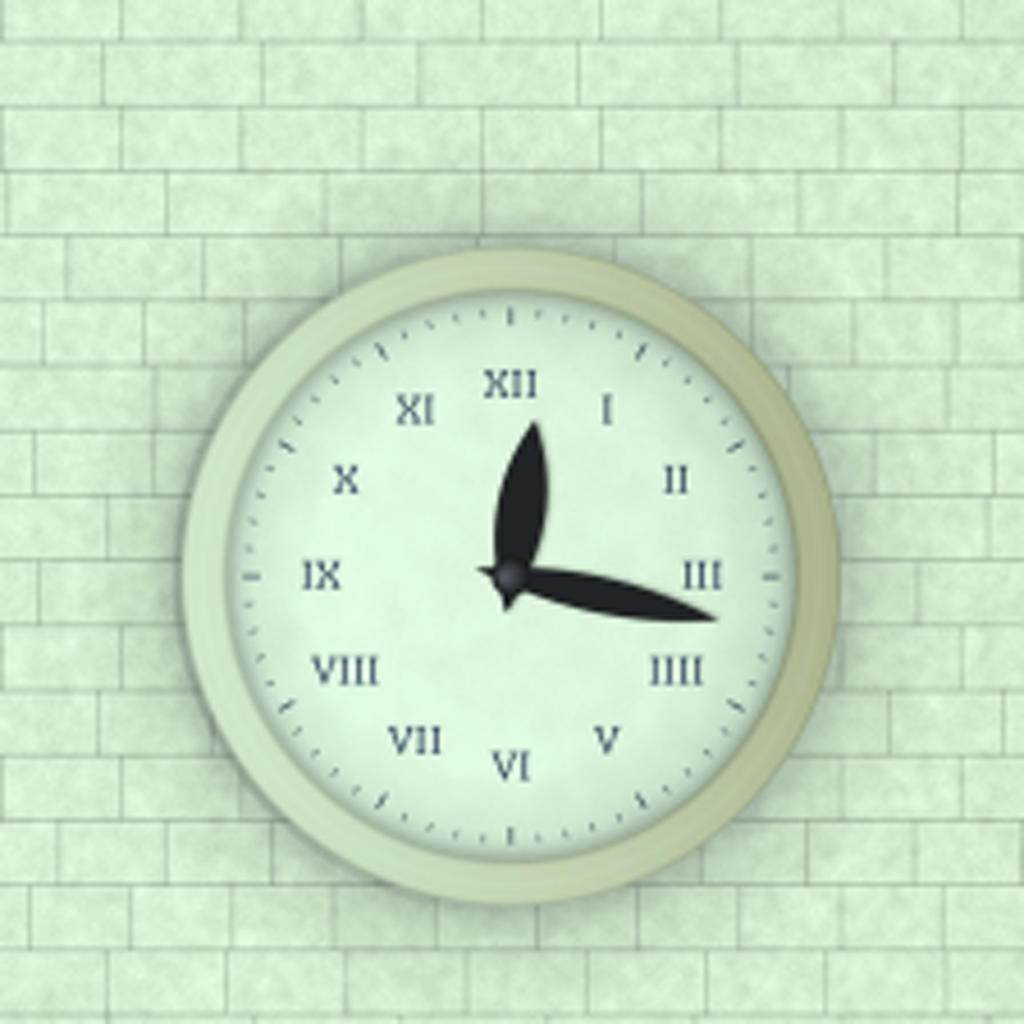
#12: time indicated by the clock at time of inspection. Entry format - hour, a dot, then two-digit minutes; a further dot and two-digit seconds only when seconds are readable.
12.17
